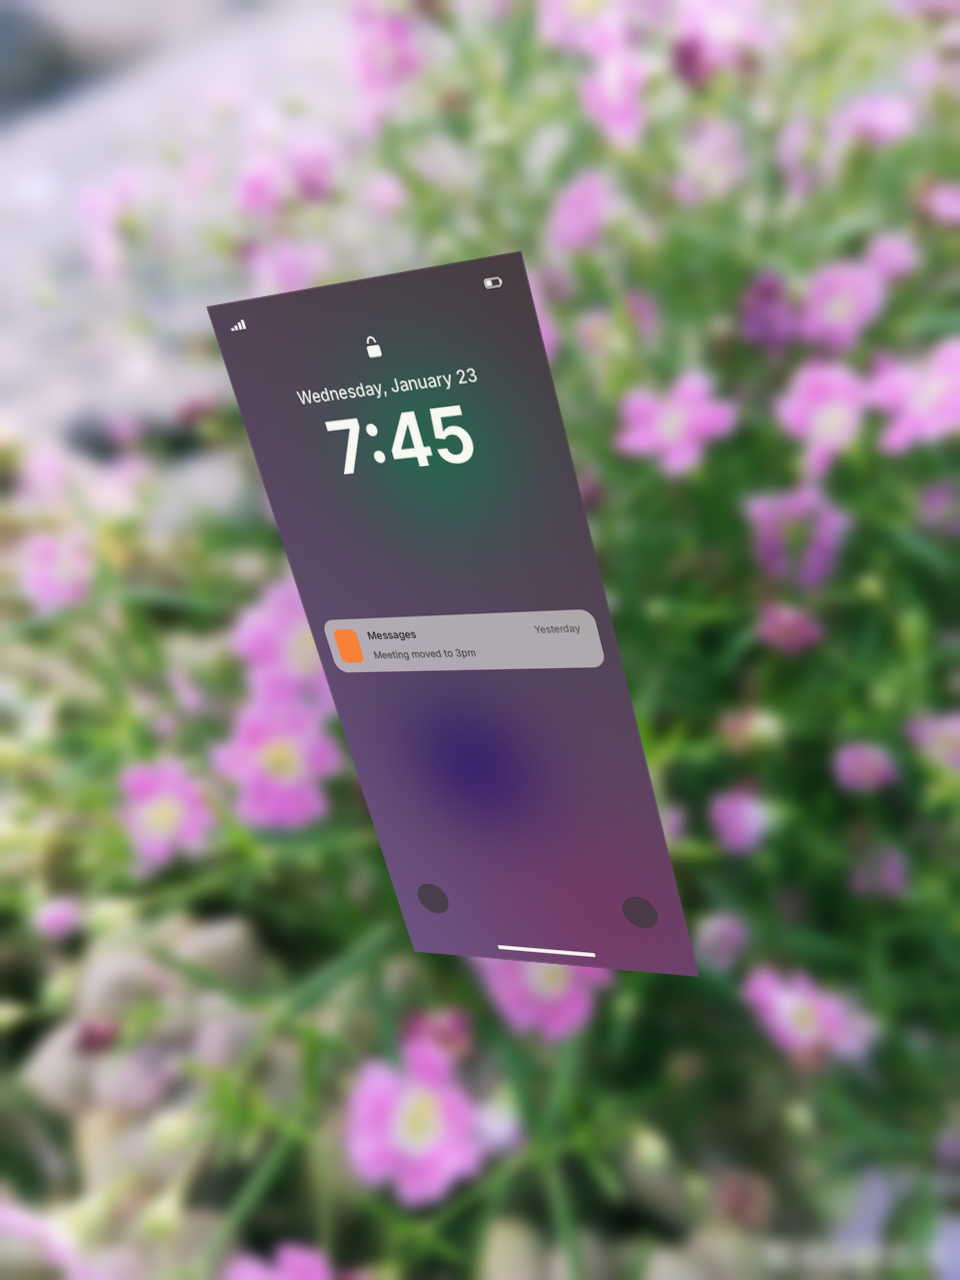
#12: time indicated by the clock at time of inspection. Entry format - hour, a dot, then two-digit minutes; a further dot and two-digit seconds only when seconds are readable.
7.45
